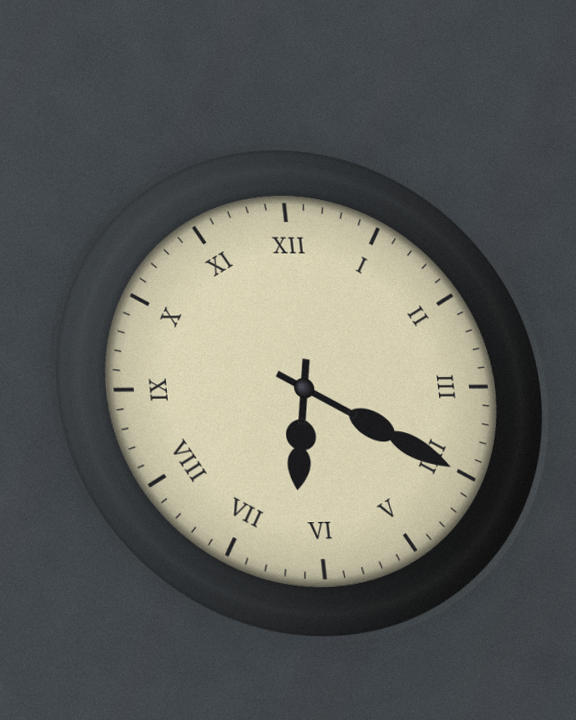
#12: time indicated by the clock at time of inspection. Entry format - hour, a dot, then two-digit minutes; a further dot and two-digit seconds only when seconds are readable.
6.20
